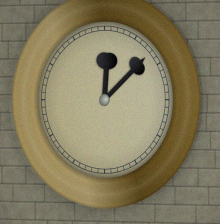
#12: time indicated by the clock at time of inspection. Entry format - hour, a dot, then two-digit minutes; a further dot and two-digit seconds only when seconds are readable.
12.08
